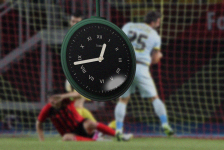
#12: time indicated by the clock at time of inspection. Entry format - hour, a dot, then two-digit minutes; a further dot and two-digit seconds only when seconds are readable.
12.43
